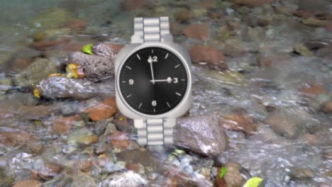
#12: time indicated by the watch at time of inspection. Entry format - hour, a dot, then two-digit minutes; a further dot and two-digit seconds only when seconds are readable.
2.59
